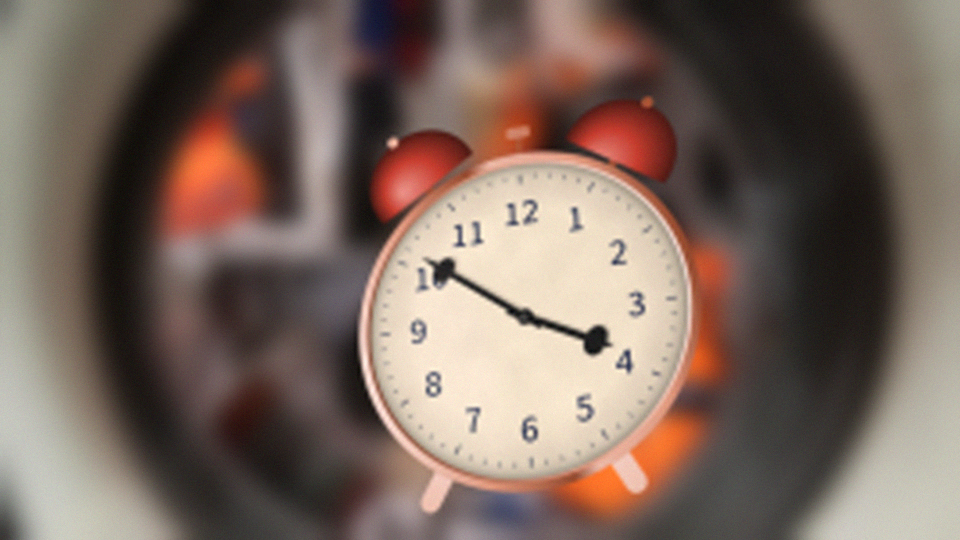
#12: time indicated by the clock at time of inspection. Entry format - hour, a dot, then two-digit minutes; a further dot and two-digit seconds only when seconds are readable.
3.51
